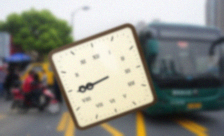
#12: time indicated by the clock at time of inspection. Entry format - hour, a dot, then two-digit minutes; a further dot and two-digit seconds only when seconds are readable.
8.44
